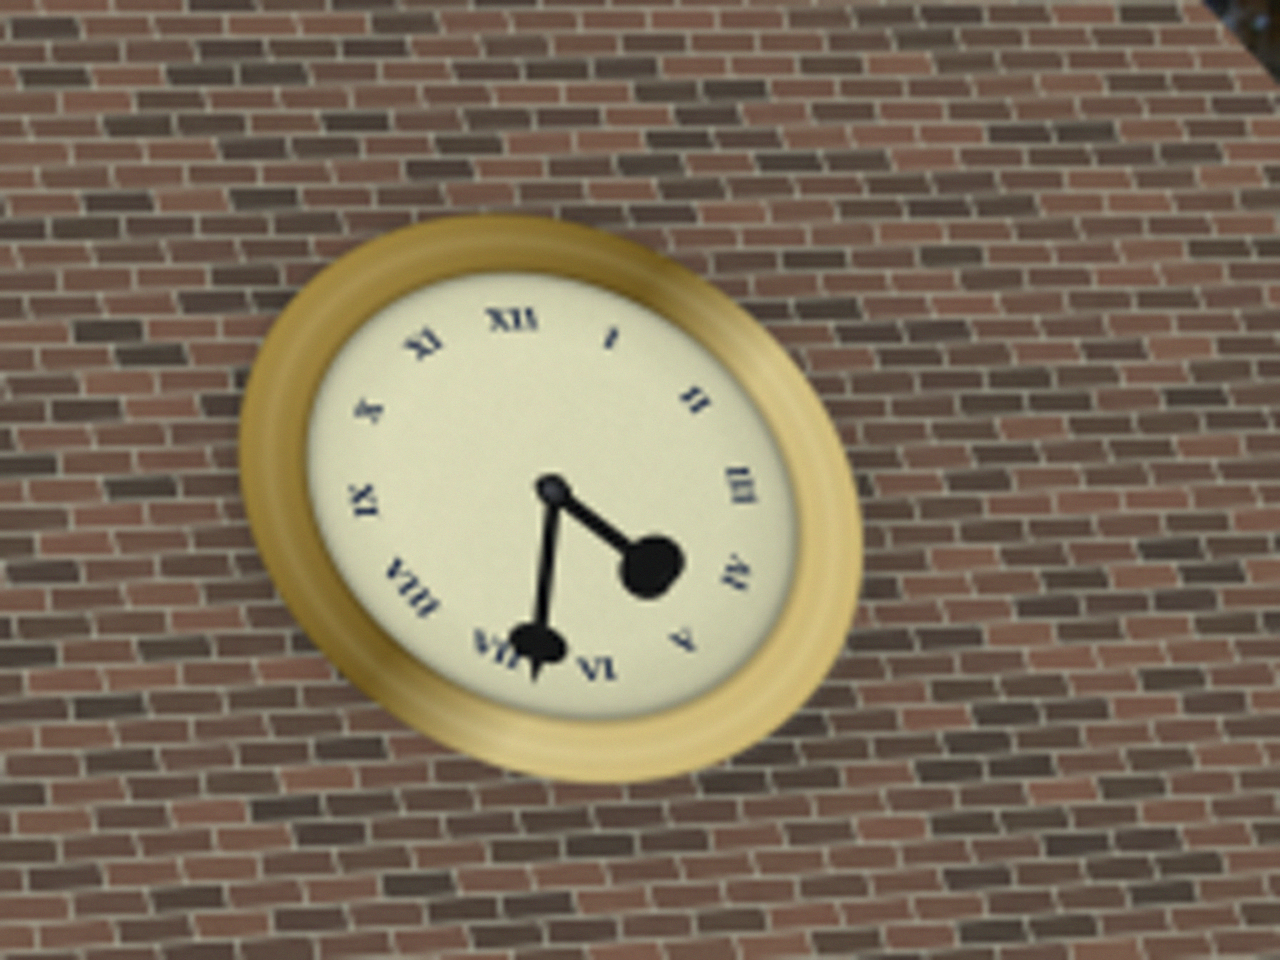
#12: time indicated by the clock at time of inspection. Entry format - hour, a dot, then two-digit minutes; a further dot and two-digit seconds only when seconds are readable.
4.33
